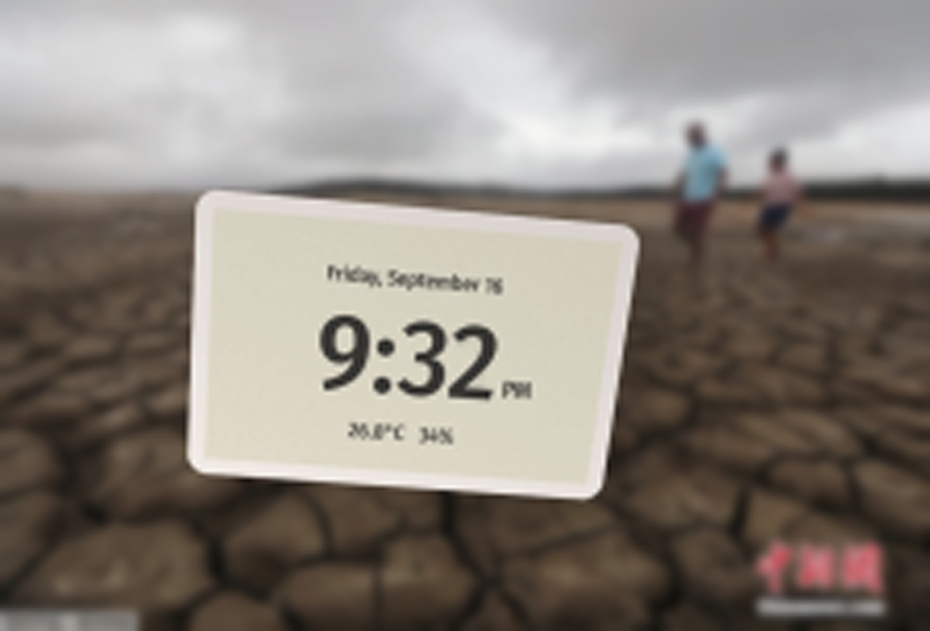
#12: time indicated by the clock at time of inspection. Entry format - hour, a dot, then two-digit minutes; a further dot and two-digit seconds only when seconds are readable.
9.32
